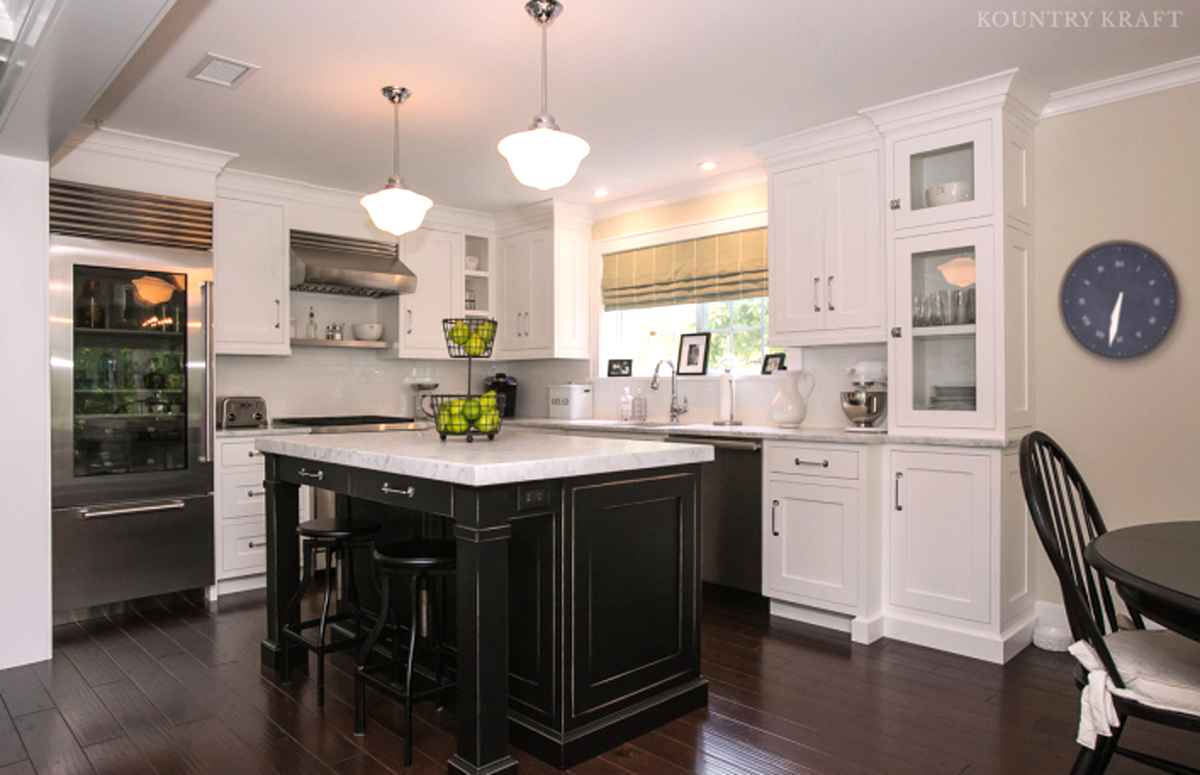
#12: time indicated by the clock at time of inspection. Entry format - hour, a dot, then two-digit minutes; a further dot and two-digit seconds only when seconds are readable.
6.32
